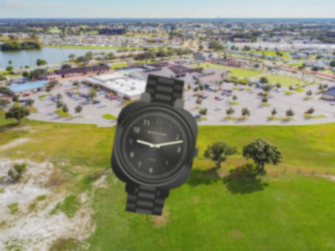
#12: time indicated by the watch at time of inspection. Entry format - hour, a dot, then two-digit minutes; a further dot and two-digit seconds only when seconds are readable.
9.12
